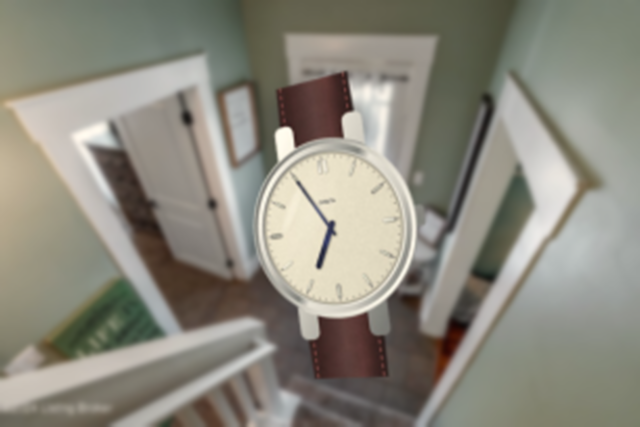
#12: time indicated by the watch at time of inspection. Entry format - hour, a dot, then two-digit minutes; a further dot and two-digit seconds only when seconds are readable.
6.55
